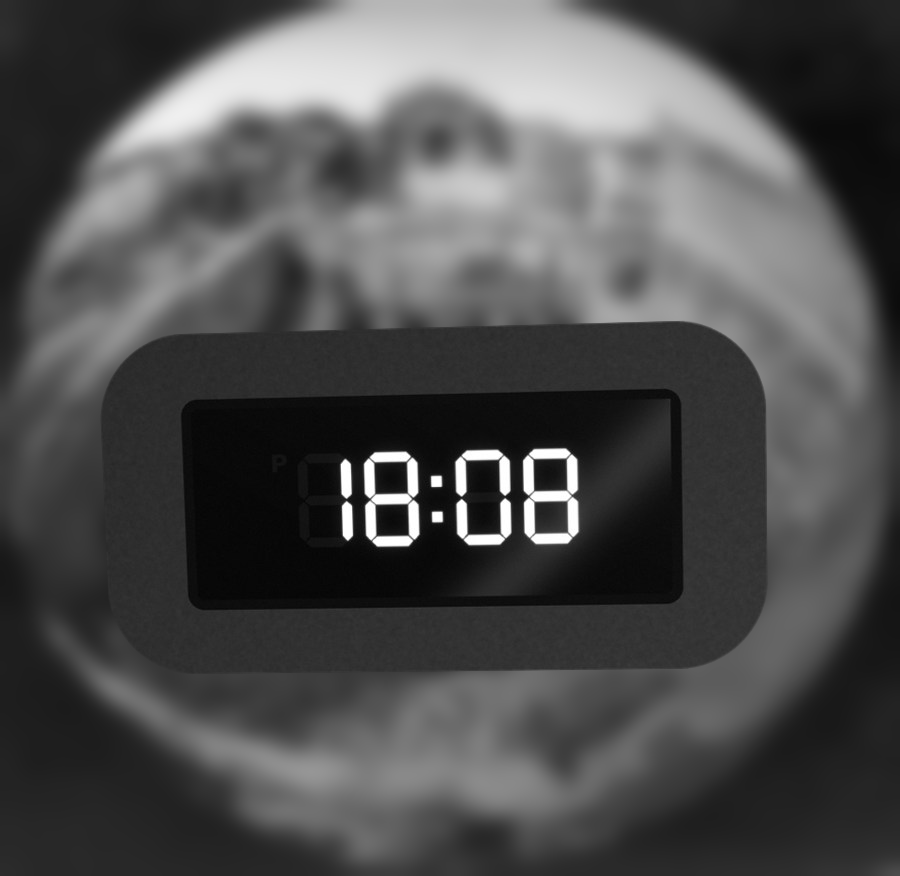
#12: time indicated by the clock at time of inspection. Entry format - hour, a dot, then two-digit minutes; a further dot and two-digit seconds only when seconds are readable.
18.08
